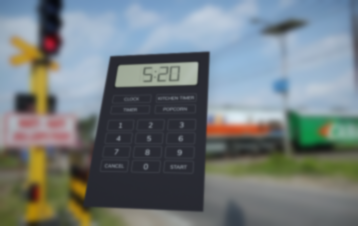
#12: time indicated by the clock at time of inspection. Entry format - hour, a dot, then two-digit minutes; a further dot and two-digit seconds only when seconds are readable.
5.20
